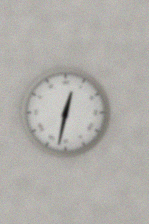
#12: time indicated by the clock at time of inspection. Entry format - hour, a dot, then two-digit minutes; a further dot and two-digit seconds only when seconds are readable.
12.32
